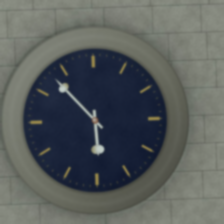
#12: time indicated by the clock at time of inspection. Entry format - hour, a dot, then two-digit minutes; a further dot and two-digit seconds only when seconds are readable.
5.53
